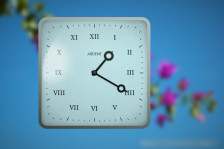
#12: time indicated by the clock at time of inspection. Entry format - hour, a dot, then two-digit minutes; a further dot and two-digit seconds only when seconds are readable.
1.20
